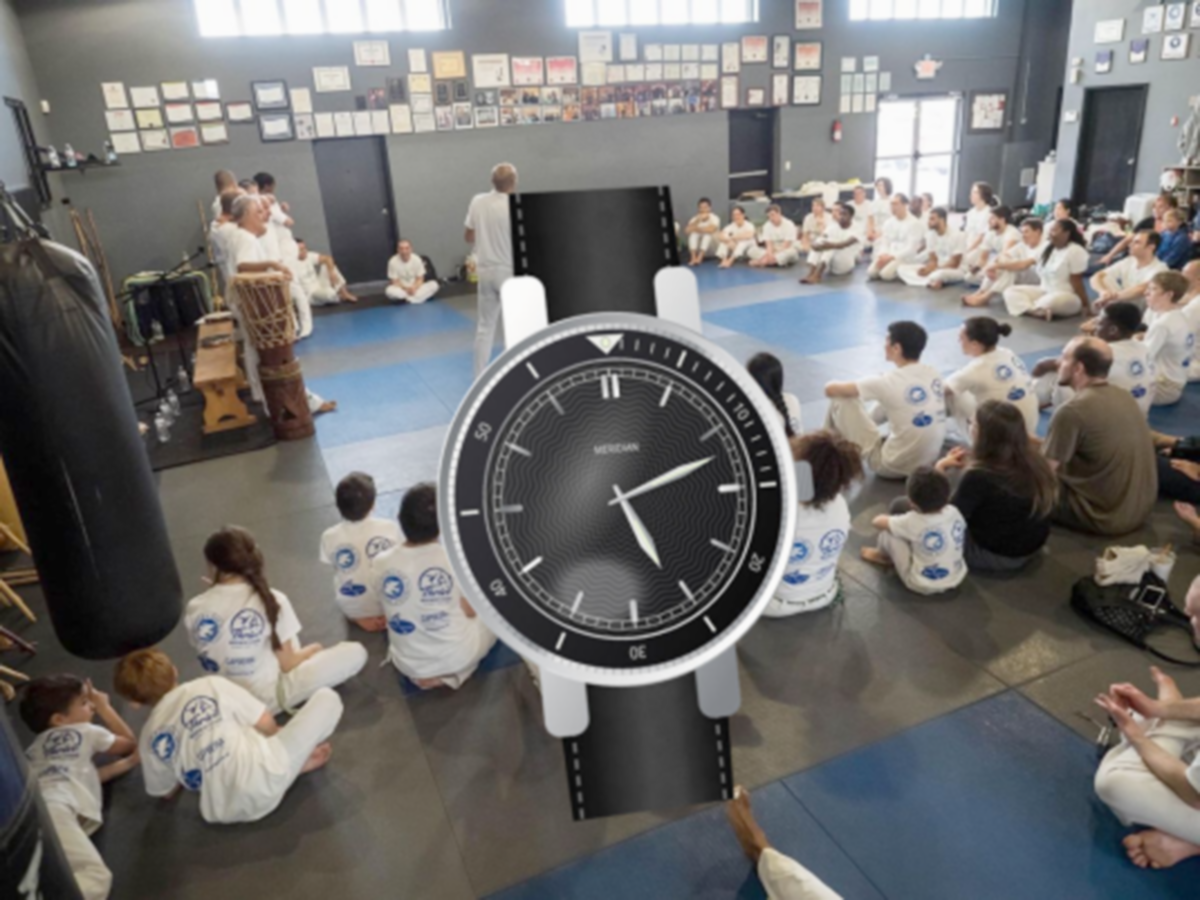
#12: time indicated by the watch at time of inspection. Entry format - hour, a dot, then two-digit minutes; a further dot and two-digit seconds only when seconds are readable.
5.12
